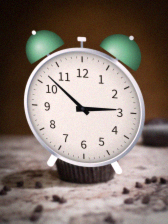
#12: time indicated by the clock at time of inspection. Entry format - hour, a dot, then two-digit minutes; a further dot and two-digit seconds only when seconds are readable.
2.52
